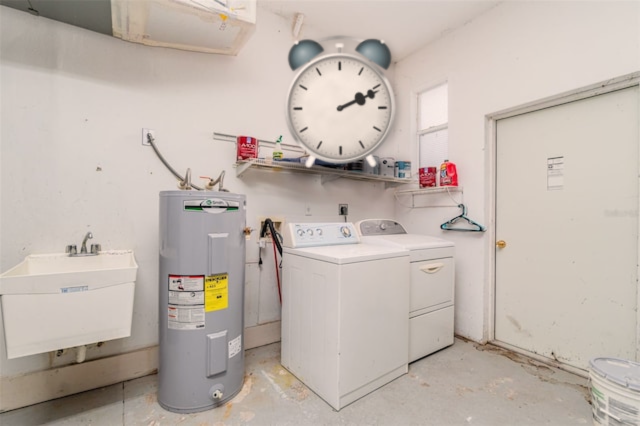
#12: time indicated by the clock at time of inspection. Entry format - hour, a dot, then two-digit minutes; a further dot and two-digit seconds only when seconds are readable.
2.11
